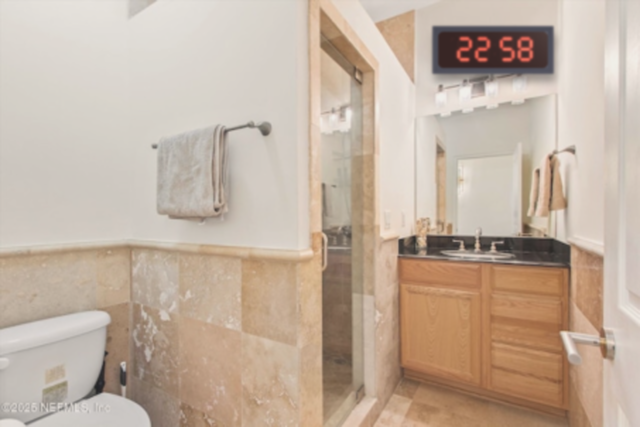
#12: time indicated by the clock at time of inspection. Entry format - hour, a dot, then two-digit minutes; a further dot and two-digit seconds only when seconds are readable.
22.58
